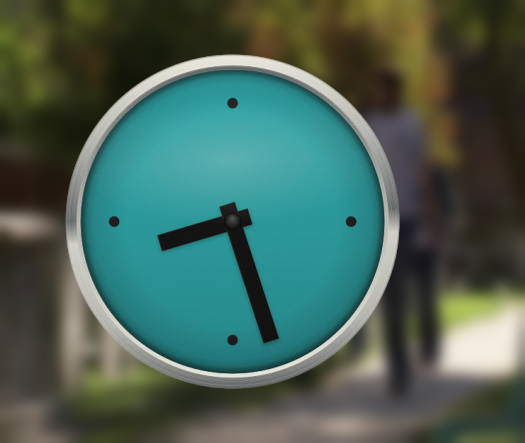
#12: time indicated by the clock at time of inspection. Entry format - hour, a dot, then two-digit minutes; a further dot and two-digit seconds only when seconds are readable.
8.27
